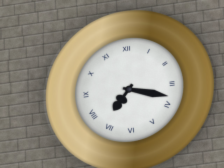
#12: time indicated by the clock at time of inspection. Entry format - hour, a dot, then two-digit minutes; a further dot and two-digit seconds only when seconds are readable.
7.18
